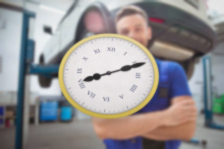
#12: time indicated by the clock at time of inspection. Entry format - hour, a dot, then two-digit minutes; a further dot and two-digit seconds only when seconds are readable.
8.11
